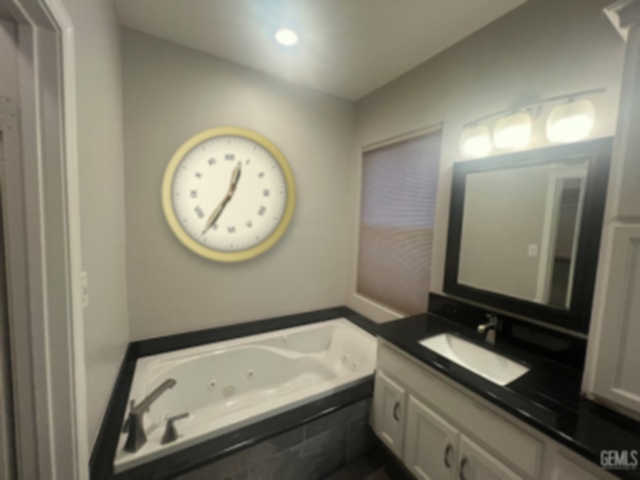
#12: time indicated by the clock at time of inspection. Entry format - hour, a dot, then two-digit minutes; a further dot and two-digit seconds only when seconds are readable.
12.36
